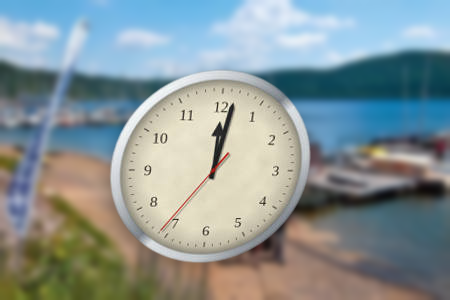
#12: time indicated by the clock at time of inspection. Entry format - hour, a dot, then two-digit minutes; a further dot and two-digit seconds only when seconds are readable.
12.01.36
